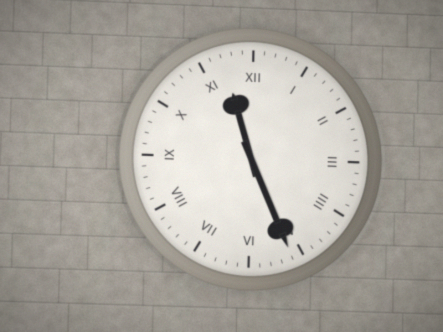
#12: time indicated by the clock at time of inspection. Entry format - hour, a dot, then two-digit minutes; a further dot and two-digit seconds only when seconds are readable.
11.26
